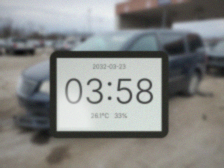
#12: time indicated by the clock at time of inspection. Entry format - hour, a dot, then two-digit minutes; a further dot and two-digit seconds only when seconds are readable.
3.58
